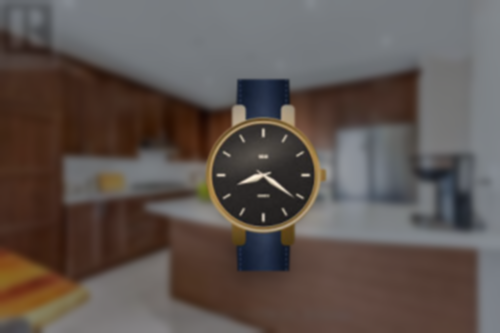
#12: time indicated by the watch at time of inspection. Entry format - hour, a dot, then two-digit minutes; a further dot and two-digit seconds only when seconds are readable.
8.21
